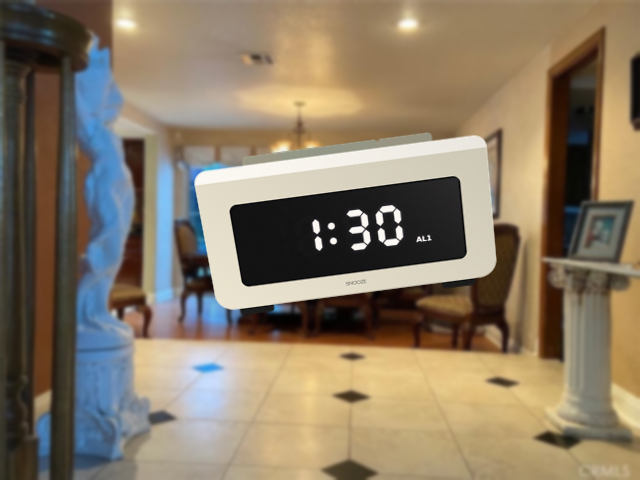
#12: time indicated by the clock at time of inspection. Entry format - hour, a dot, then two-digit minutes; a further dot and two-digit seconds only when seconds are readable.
1.30
